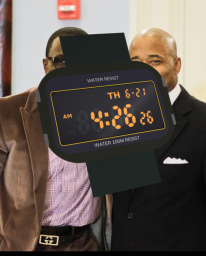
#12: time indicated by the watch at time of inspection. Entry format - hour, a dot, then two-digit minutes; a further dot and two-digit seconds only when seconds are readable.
4.26.26
